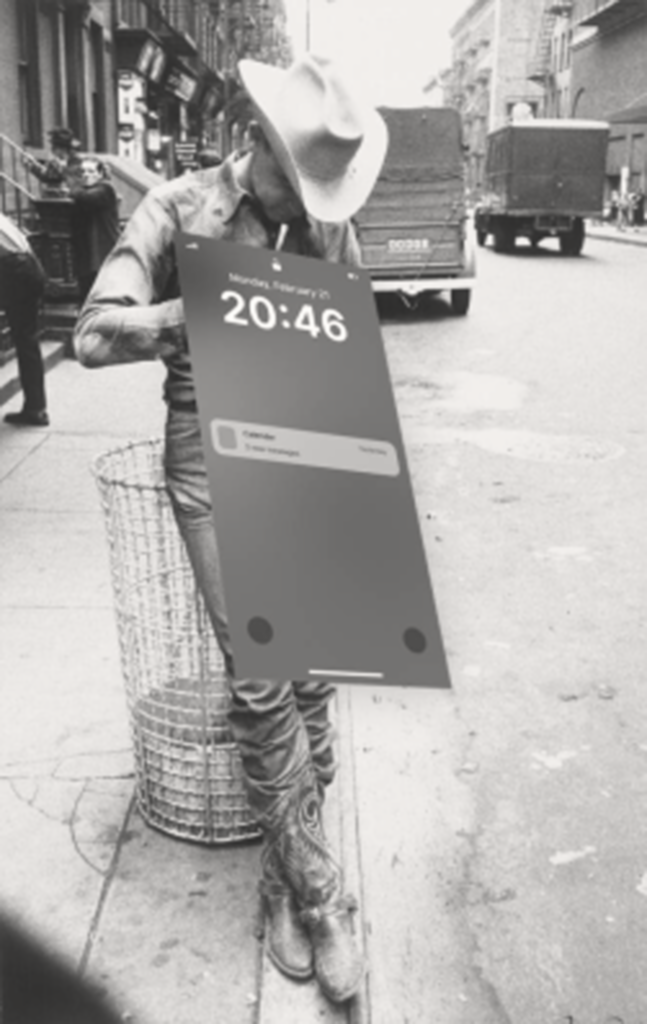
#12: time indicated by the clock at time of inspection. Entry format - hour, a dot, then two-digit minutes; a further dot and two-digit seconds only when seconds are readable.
20.46
